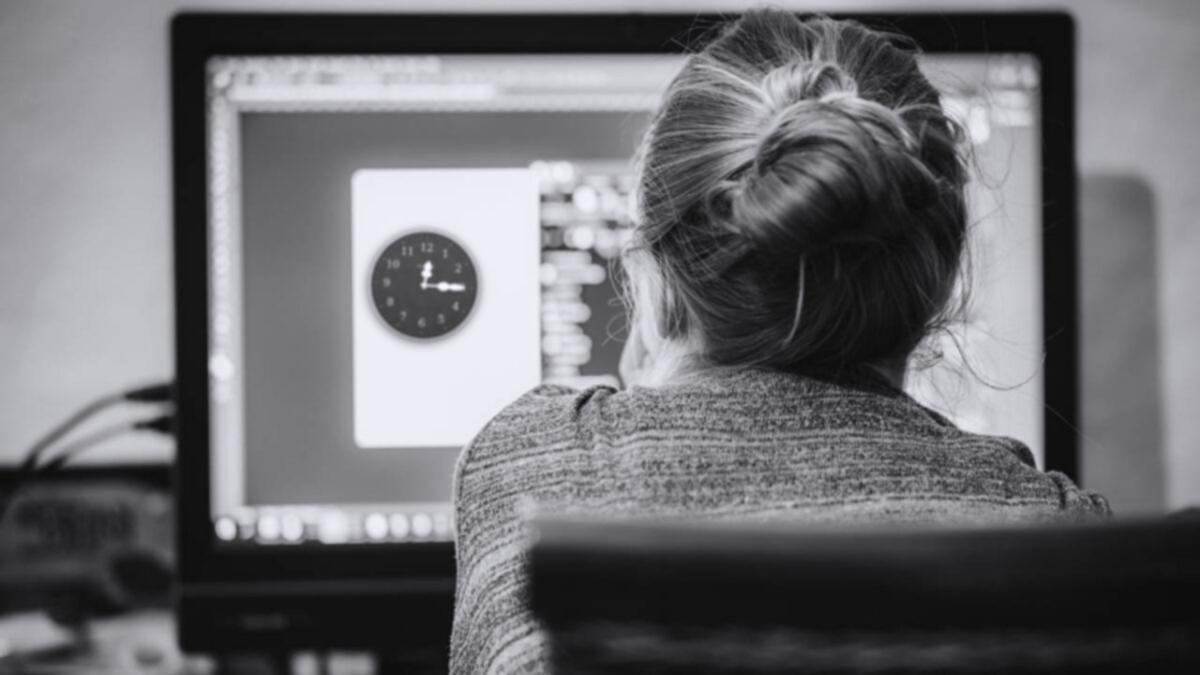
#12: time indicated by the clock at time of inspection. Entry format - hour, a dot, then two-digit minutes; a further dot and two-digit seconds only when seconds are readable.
12.15
